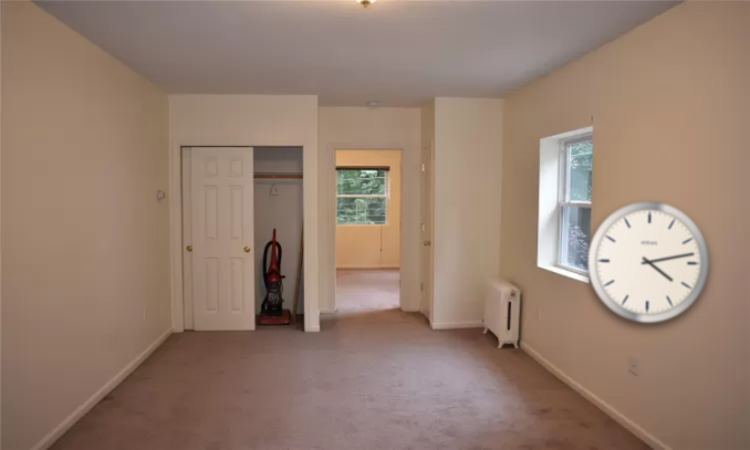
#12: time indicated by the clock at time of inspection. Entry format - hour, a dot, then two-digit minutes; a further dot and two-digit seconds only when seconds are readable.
4.13
